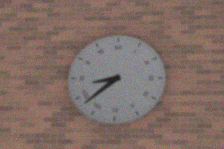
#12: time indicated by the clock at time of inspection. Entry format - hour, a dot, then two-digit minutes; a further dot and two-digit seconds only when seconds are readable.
8.38
